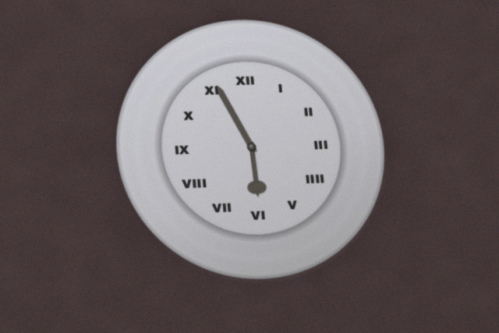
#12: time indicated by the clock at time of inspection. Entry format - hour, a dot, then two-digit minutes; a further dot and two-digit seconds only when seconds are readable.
5.56
